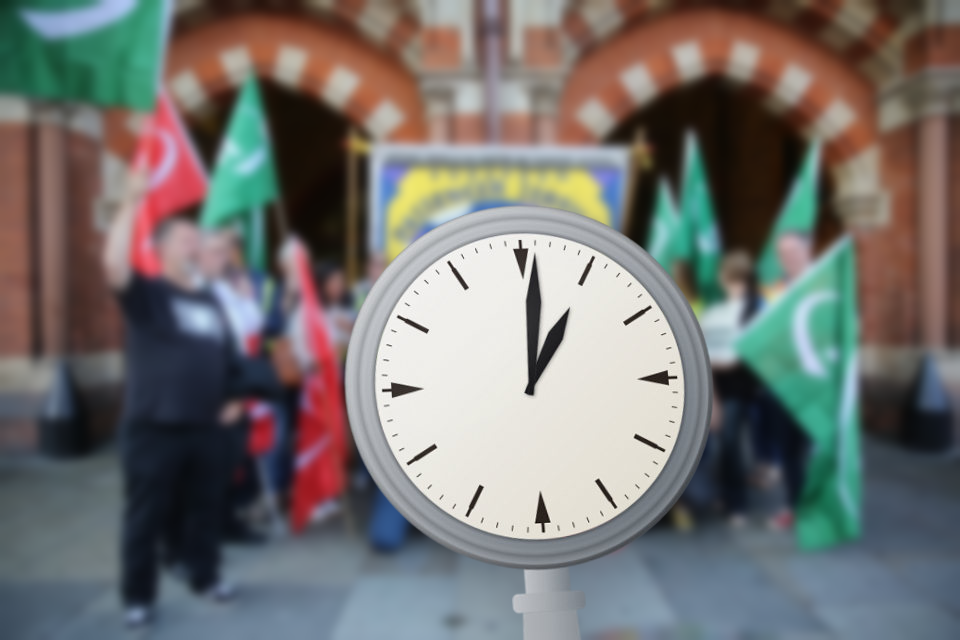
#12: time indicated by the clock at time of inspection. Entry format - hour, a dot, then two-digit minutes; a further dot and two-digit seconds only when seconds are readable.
1.01
